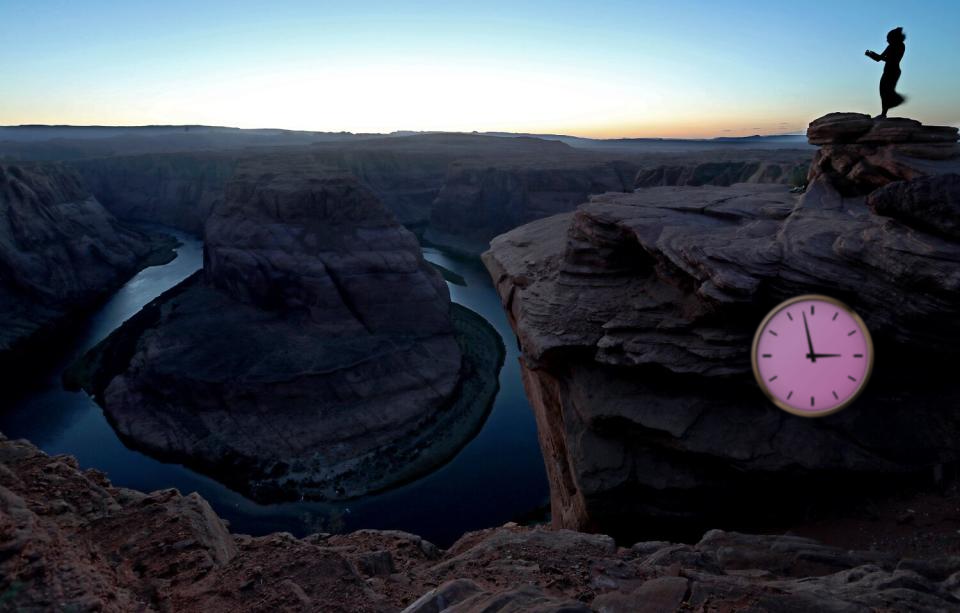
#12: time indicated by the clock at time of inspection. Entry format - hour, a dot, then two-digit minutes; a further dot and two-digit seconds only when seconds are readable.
2.58
